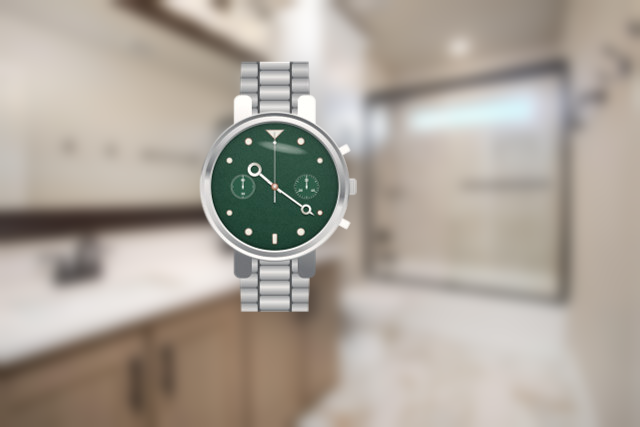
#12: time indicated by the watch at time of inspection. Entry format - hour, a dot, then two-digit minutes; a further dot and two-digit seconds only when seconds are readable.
10.21
